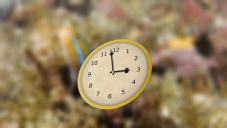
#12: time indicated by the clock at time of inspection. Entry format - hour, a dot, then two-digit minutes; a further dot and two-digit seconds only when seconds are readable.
2.58
